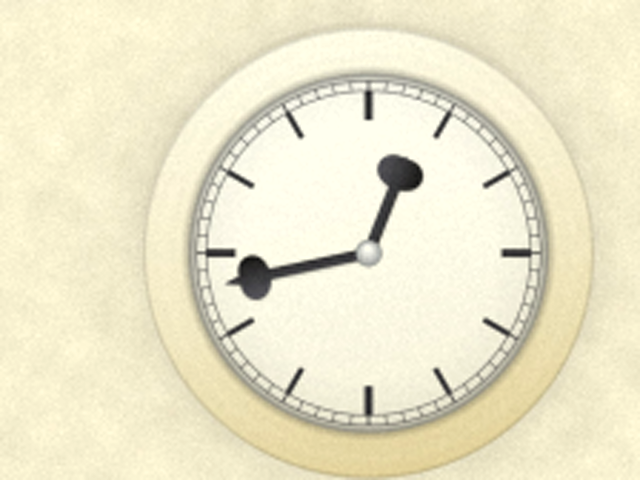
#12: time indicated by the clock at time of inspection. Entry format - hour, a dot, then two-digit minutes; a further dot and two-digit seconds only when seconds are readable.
12.43
